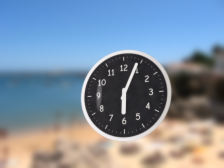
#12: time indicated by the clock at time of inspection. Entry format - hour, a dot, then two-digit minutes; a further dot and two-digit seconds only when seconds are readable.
6.04
